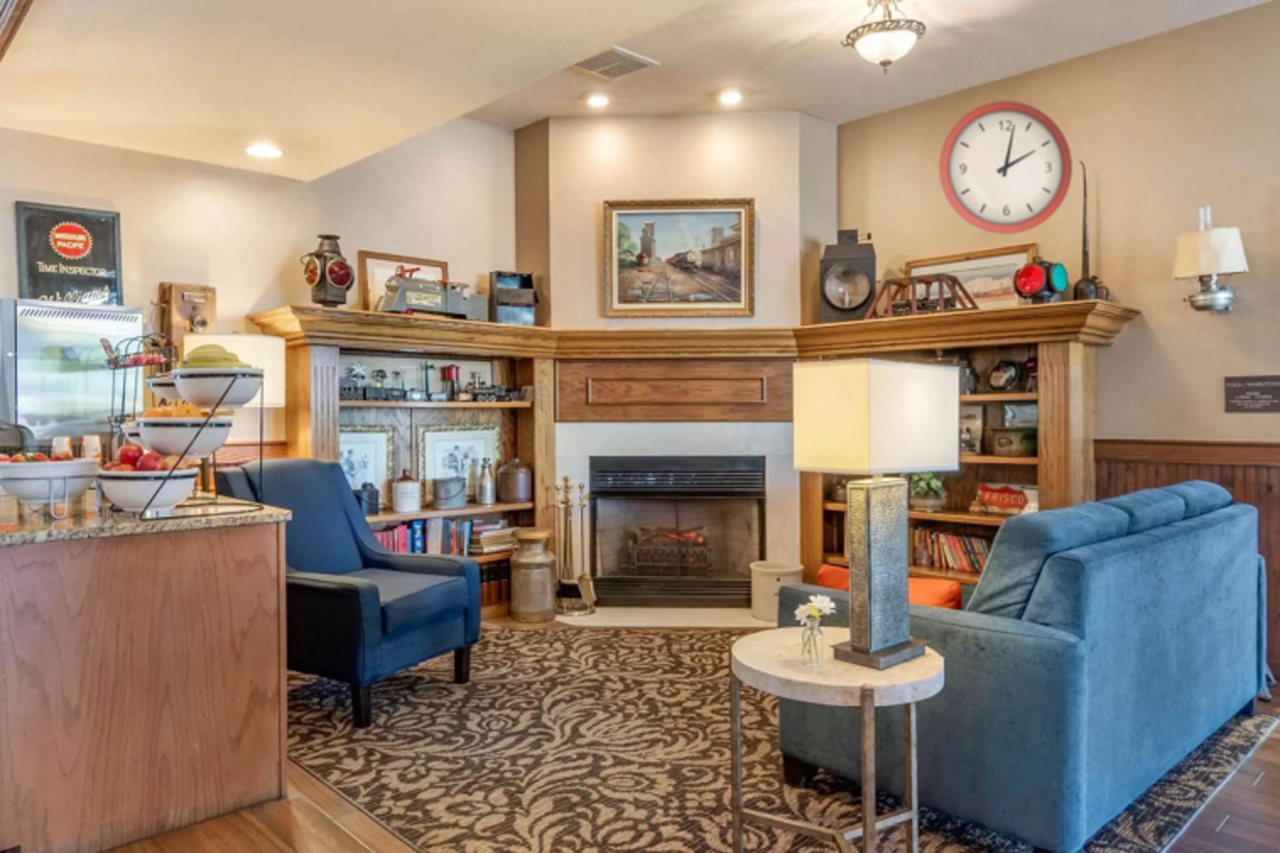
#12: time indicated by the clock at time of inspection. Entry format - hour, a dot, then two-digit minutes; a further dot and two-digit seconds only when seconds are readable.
2.02
